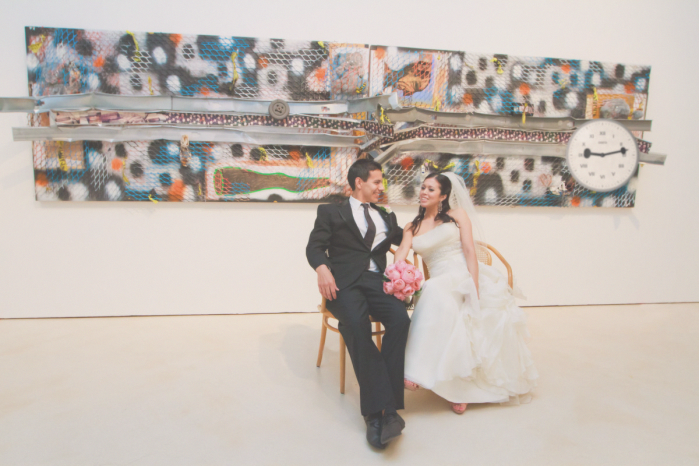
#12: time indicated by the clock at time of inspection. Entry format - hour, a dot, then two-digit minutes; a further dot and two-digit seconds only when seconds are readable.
9.13
